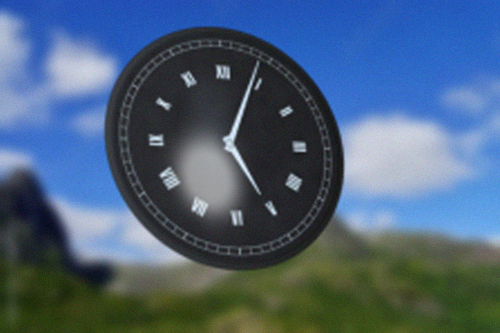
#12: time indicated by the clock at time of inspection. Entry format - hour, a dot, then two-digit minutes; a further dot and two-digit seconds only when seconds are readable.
5.04
